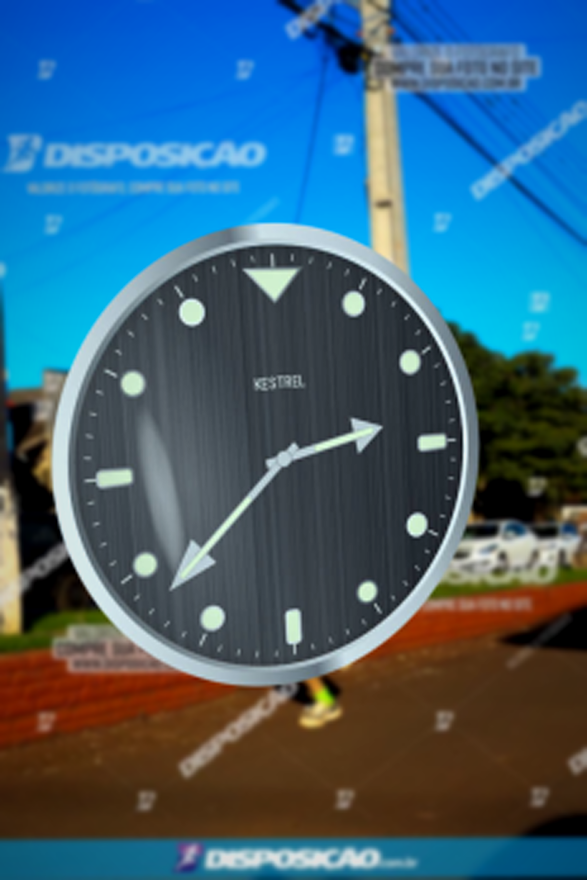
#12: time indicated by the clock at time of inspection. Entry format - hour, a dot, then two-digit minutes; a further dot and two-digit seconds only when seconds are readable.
2.38
